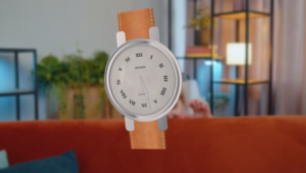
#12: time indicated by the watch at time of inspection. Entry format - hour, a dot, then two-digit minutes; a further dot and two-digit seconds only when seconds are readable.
5.28
